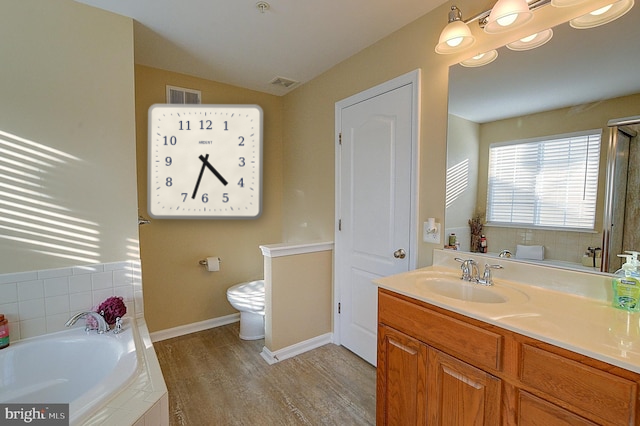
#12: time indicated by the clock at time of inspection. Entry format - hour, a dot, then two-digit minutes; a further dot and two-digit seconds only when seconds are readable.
4.33
